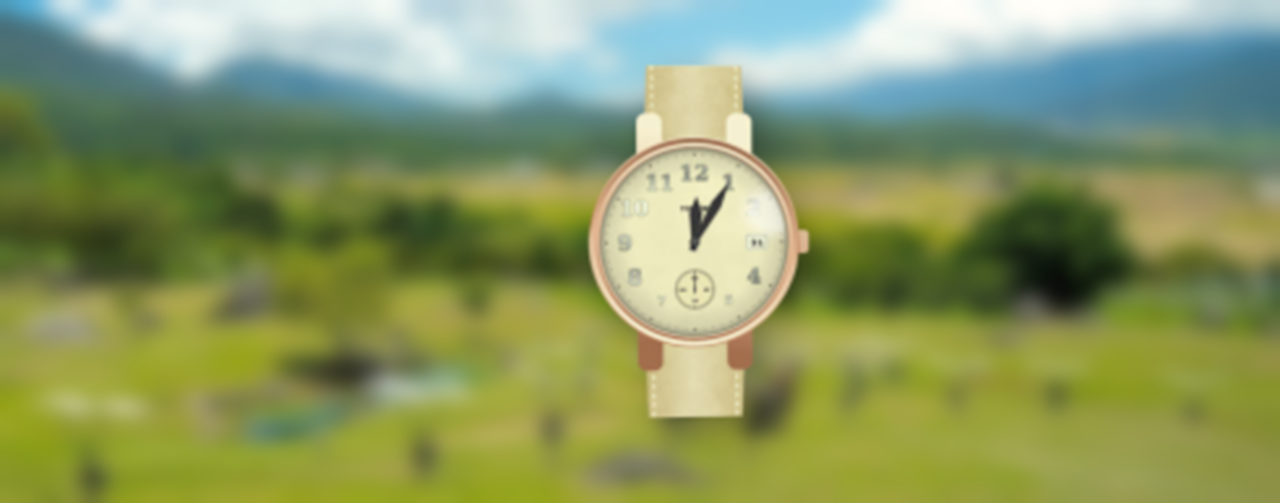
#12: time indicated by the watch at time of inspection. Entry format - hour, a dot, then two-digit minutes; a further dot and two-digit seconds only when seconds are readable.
12.05
